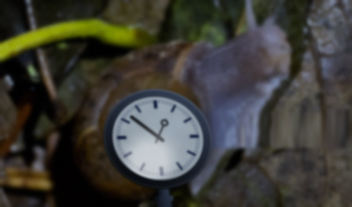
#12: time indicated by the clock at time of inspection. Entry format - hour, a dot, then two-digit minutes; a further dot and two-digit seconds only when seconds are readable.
12.52
